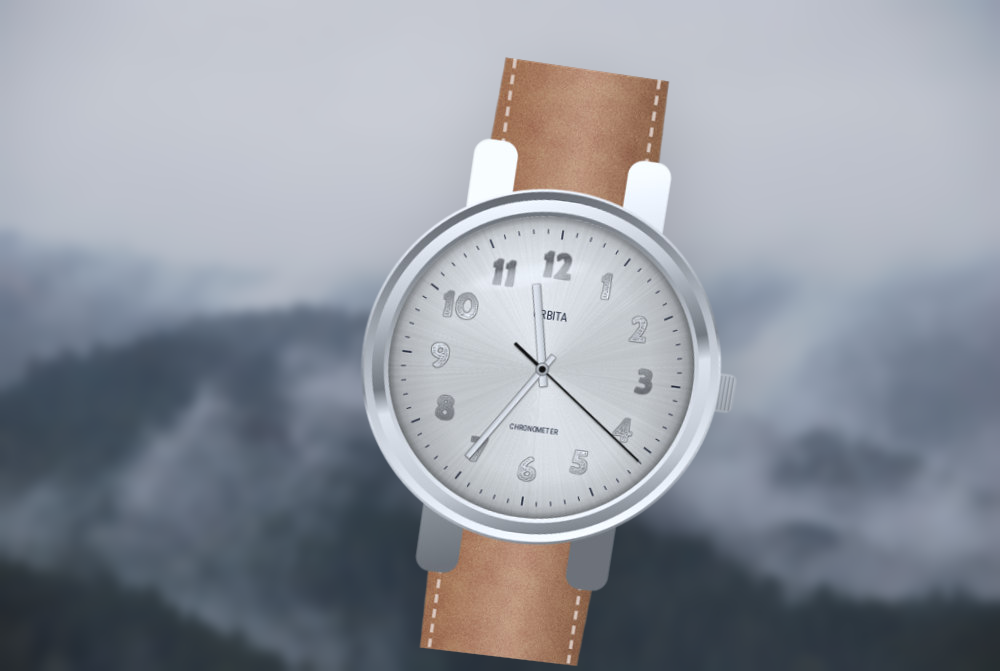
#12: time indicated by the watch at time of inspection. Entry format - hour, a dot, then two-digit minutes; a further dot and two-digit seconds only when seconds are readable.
11.35.21
